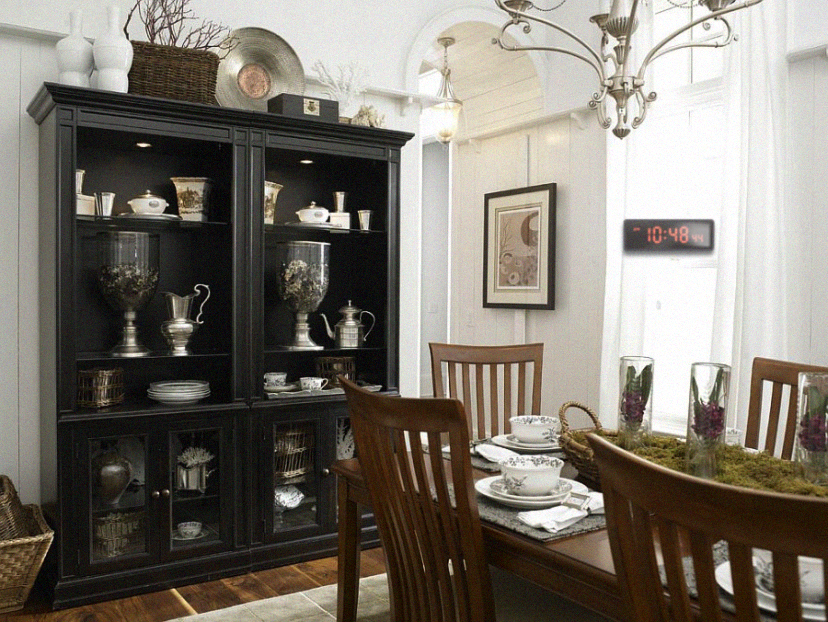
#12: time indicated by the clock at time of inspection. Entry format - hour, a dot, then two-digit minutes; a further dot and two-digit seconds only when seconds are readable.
10.48.44
